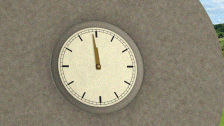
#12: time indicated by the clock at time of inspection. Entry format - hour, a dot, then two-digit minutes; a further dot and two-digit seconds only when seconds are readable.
11.59
